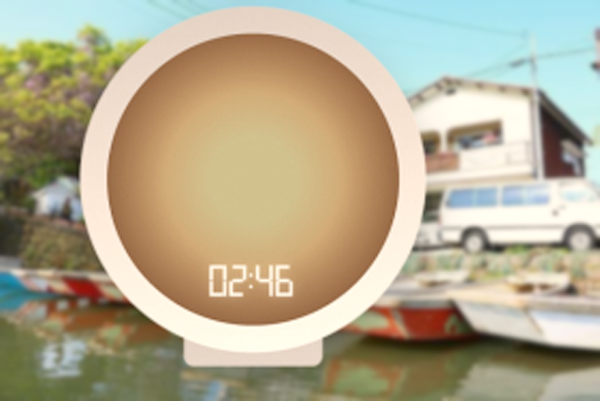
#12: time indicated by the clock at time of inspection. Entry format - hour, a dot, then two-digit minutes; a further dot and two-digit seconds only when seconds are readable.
2.46
